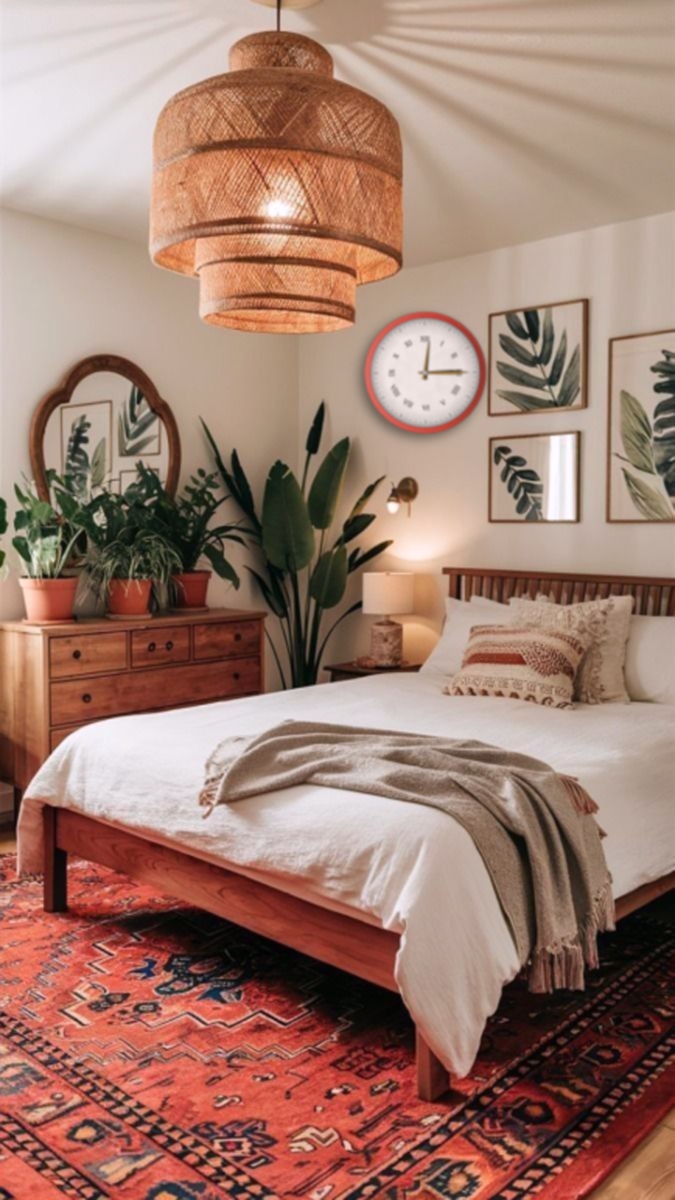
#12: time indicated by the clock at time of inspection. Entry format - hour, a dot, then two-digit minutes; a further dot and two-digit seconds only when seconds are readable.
12.15
